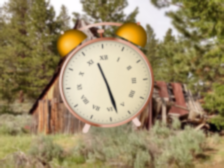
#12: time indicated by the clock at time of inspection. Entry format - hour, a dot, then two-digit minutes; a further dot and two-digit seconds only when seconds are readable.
11.28
